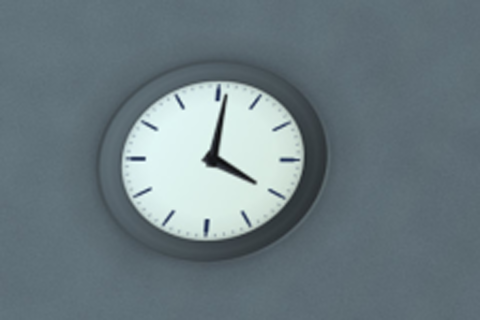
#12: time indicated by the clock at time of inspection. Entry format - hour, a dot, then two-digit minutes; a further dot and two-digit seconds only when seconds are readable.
4.01
